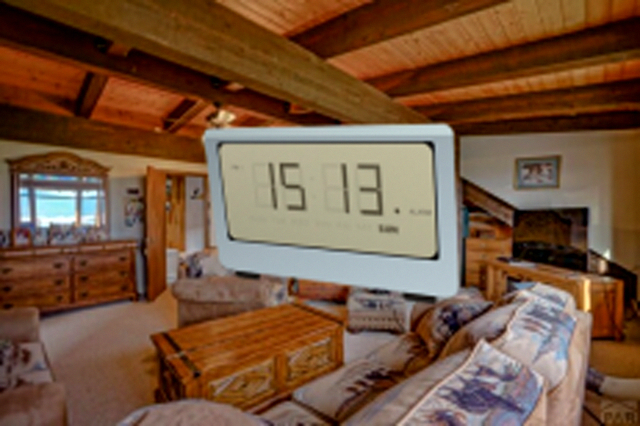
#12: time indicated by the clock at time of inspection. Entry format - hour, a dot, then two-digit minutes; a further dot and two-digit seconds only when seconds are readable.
15.13
